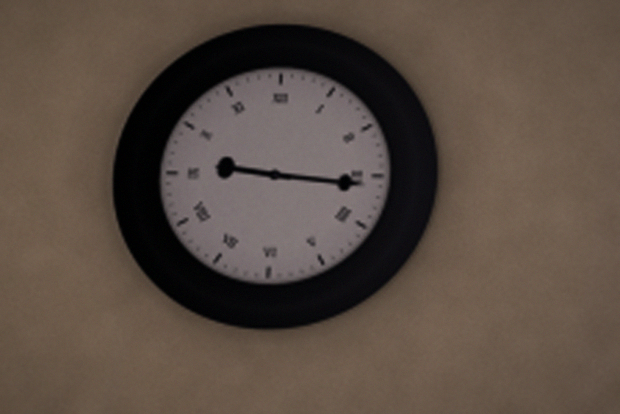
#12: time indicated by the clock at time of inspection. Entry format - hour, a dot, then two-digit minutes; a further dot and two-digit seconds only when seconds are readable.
9.16
